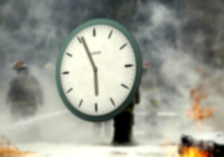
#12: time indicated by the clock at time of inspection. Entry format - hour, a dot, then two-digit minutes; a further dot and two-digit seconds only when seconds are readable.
5.56
